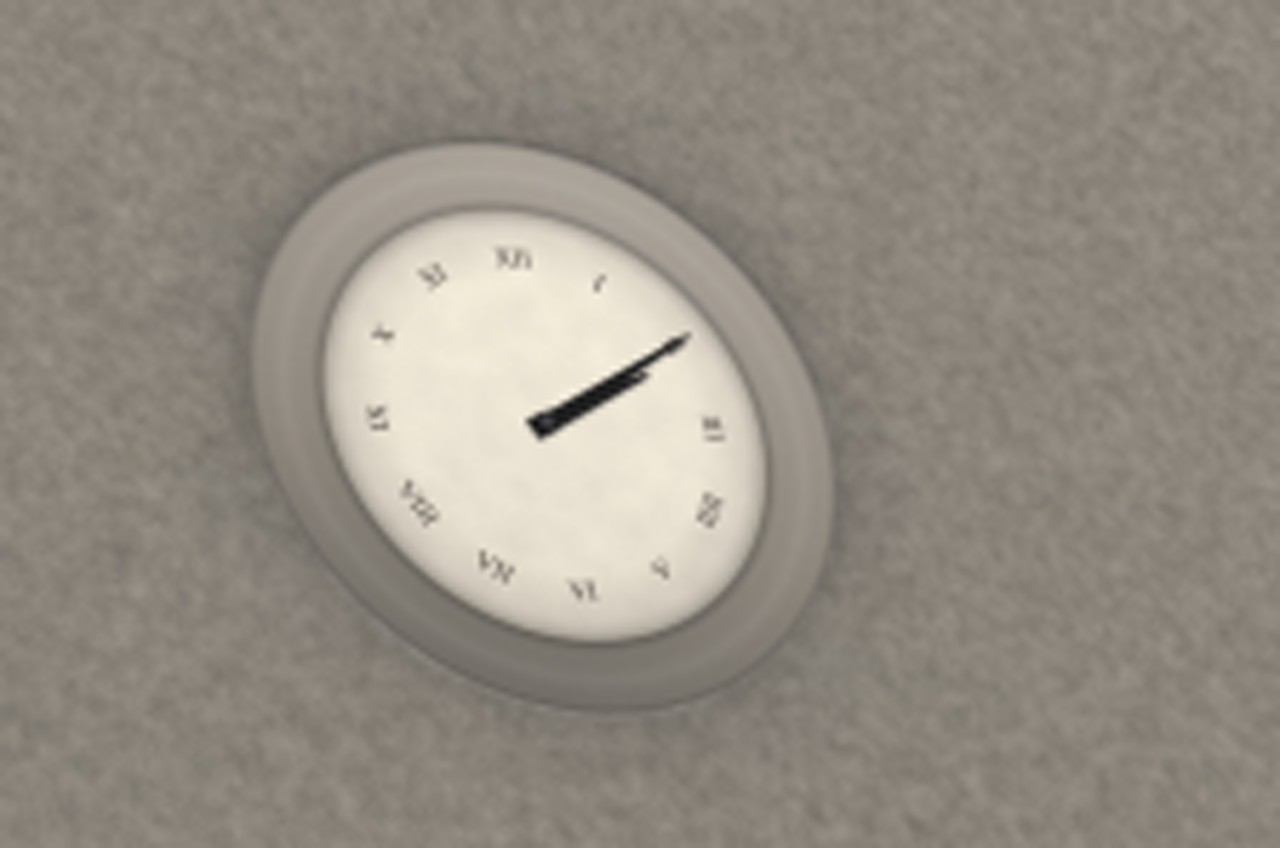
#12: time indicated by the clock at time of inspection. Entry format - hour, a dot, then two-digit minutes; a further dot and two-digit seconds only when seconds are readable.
2.10
